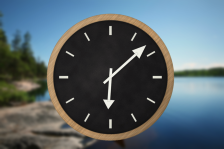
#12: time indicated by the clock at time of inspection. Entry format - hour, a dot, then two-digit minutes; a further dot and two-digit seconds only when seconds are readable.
6.08
